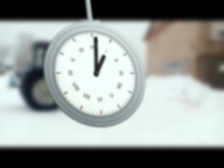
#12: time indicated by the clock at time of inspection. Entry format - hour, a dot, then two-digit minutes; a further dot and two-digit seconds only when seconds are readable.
1.01
